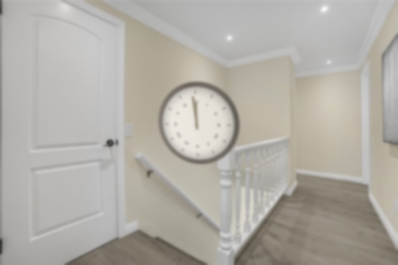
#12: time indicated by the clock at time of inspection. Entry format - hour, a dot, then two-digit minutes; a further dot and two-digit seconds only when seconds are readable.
11.59
